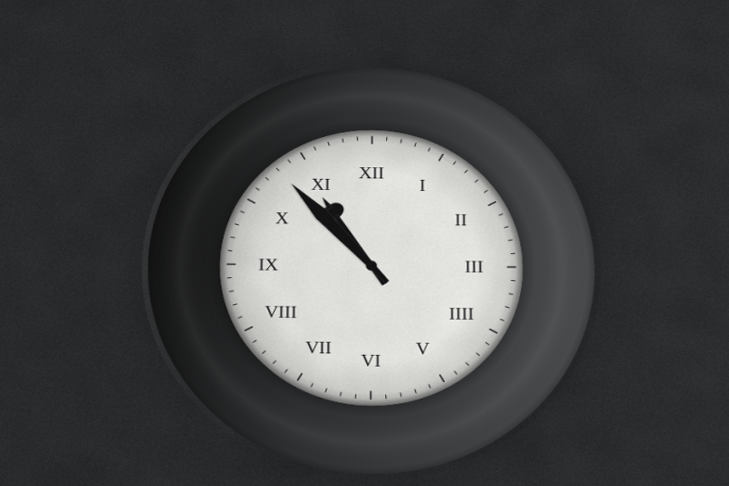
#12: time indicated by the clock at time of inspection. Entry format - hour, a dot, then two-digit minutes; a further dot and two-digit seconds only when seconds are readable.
10.53
